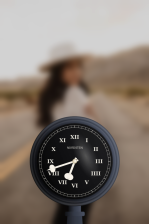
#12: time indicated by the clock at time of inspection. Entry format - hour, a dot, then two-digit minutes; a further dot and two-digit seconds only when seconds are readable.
6.42
